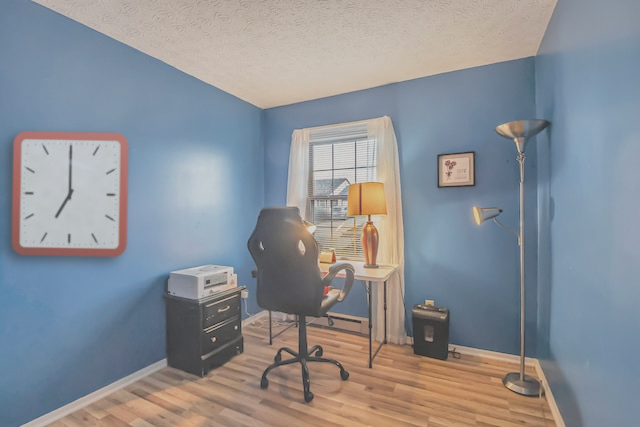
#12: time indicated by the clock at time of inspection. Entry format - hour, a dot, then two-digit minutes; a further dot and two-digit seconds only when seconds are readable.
7.00
